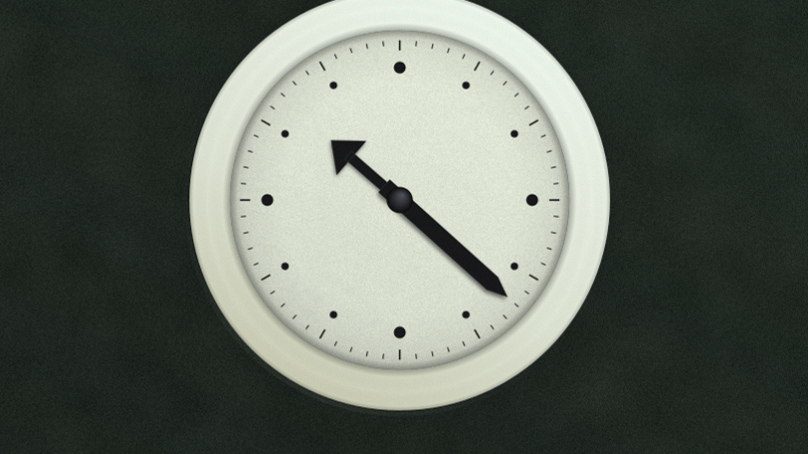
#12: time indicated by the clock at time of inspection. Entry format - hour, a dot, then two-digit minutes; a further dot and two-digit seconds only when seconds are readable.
10.22
